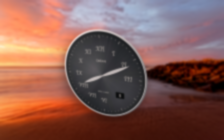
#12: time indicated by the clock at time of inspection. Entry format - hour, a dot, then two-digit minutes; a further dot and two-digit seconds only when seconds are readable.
8.11
